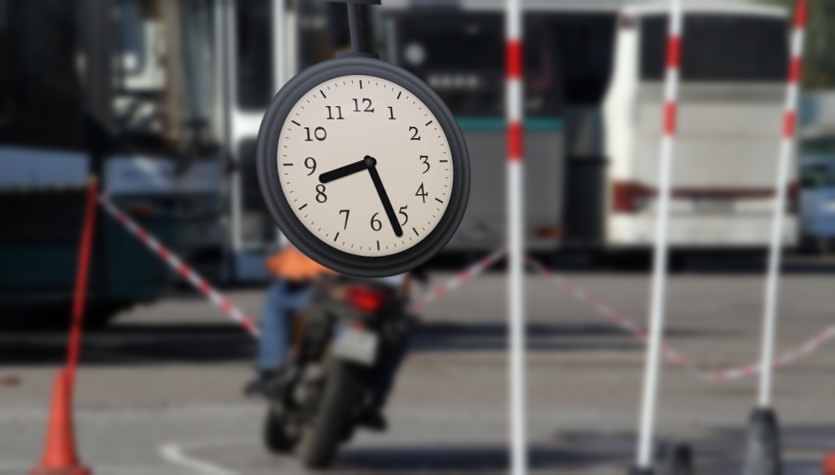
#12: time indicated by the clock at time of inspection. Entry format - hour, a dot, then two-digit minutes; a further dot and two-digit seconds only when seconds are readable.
8.27
